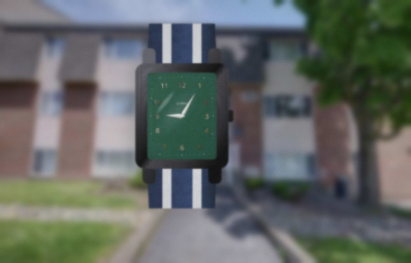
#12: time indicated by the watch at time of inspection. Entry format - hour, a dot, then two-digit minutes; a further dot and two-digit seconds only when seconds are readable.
9.05
